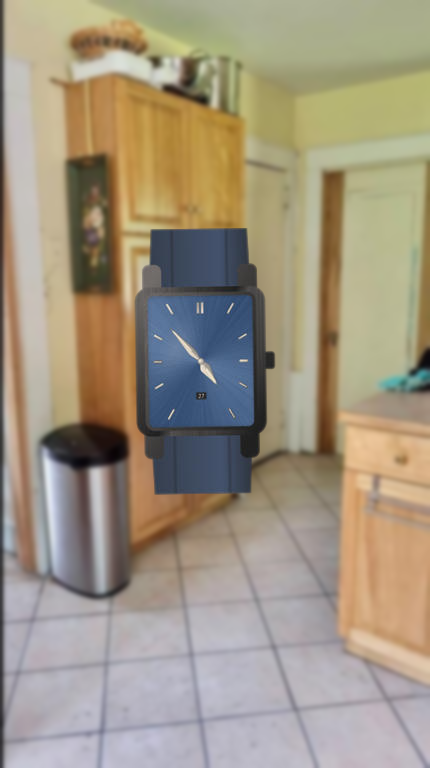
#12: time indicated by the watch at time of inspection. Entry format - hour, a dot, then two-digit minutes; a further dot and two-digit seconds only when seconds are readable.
4.53
